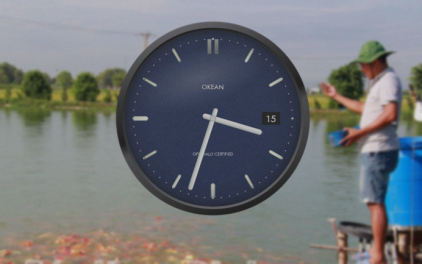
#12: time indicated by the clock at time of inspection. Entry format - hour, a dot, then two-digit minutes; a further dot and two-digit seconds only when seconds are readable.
3.33
